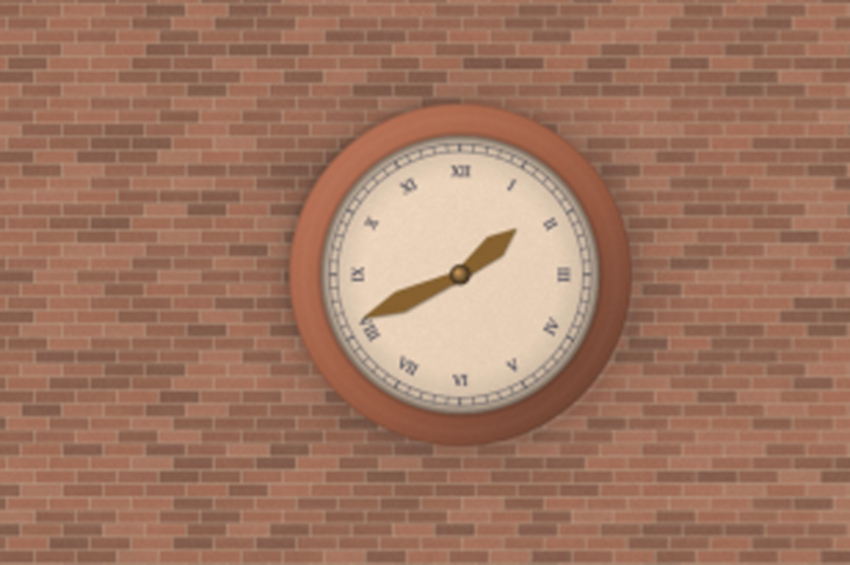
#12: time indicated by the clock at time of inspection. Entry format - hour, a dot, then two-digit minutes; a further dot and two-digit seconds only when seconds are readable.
1.41
